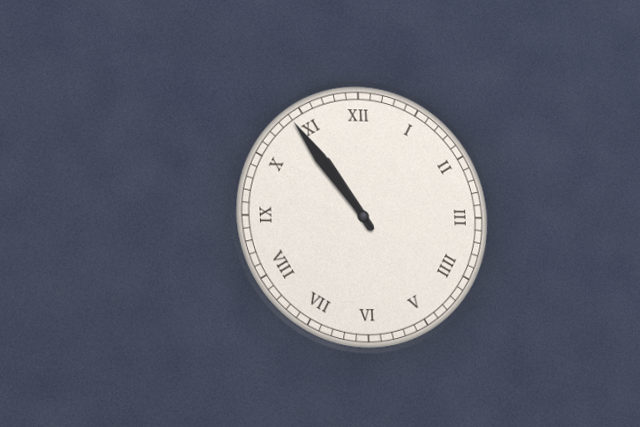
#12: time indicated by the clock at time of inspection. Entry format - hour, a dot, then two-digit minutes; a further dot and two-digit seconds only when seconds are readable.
10.54
